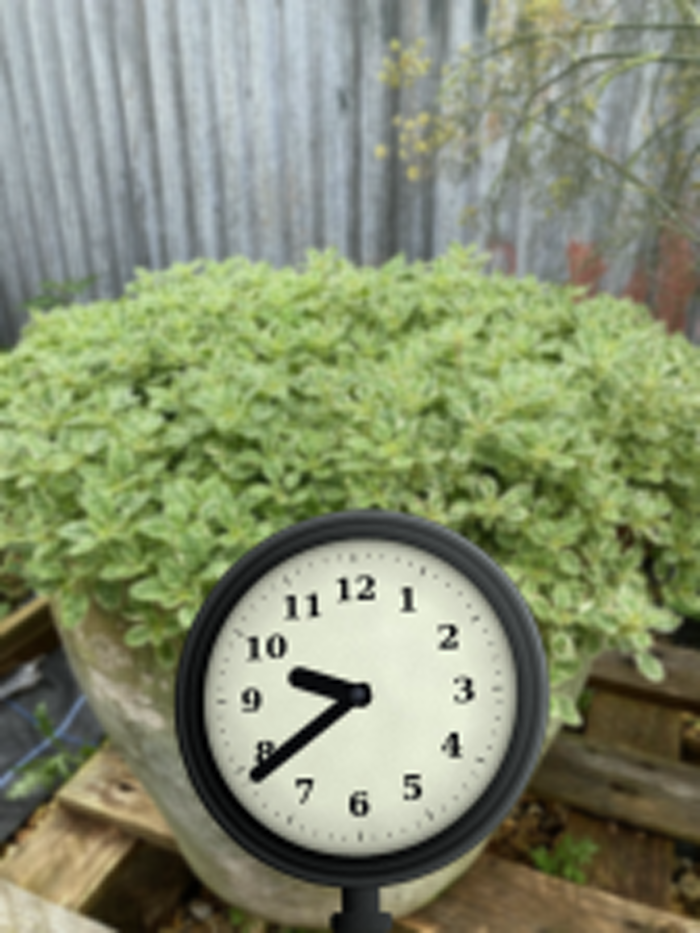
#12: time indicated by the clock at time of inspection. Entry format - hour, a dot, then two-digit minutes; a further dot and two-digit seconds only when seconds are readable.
9.39
